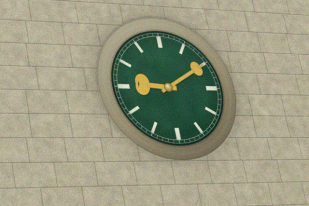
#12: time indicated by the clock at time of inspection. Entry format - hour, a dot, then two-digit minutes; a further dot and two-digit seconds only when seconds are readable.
9.10
